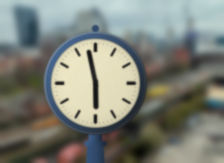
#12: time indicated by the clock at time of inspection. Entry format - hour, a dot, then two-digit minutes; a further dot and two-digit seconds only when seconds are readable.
5.58
